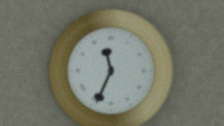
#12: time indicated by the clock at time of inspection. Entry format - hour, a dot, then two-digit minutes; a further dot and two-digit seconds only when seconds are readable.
11.34
